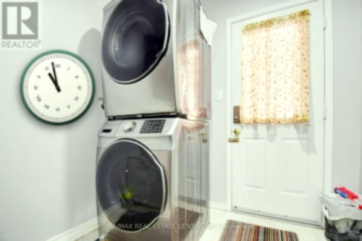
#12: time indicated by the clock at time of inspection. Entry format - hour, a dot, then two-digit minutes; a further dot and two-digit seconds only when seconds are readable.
10.58
